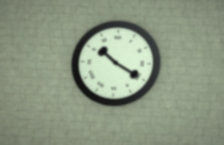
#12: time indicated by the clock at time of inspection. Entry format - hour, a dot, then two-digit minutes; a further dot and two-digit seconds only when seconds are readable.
10.20
